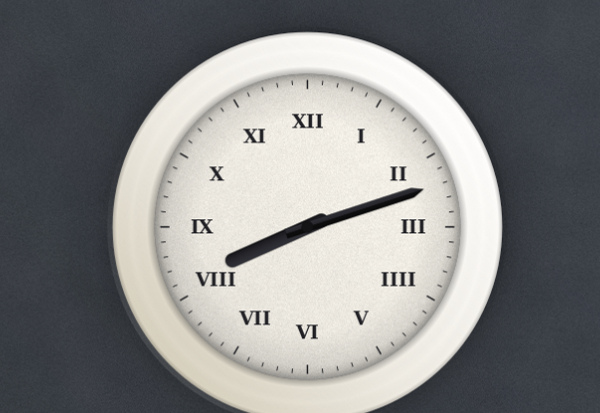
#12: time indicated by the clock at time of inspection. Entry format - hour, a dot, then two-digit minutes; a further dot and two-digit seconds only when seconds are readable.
8.12
